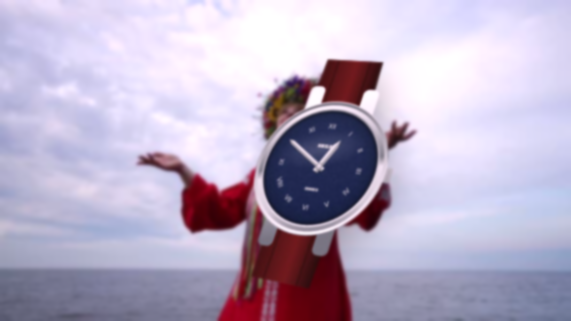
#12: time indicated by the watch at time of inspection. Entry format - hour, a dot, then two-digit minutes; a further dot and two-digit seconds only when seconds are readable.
12.50
